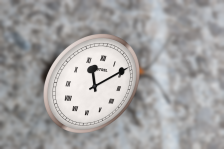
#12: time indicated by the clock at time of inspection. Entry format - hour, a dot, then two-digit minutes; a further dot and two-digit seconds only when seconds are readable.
11.09
